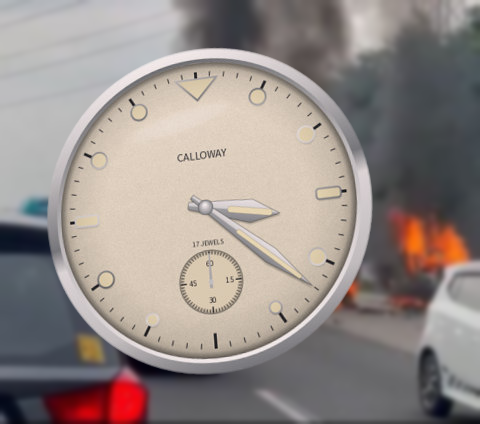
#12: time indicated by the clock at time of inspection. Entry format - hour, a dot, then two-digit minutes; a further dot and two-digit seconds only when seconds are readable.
3.22
